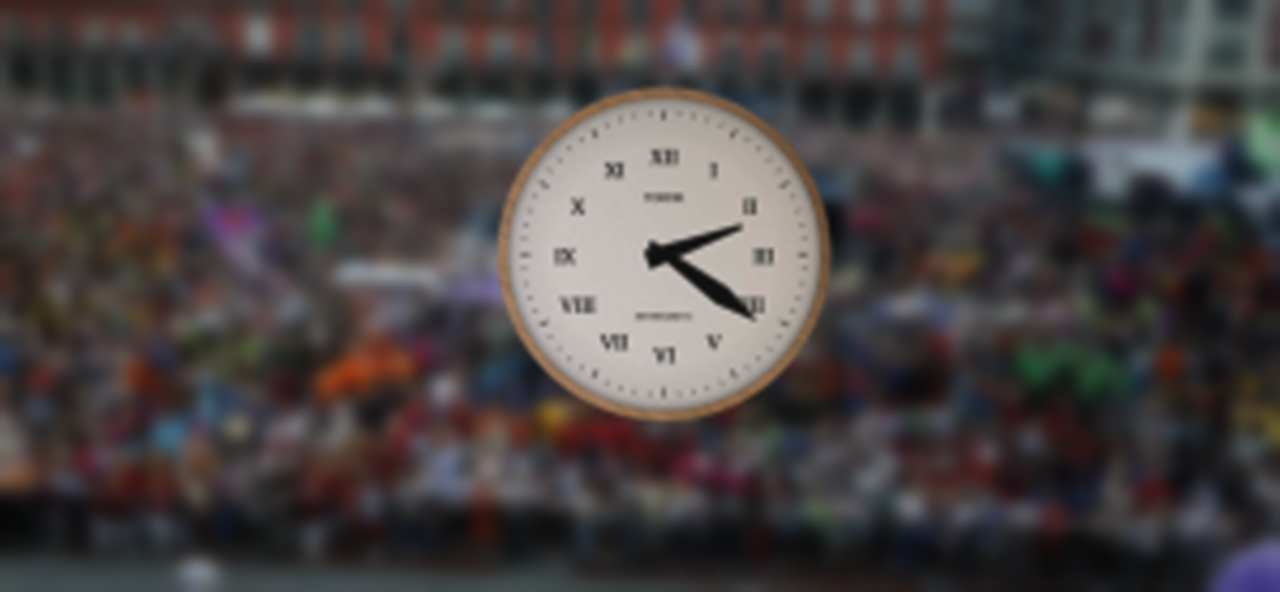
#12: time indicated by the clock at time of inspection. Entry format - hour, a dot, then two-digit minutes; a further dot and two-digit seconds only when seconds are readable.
2.21
